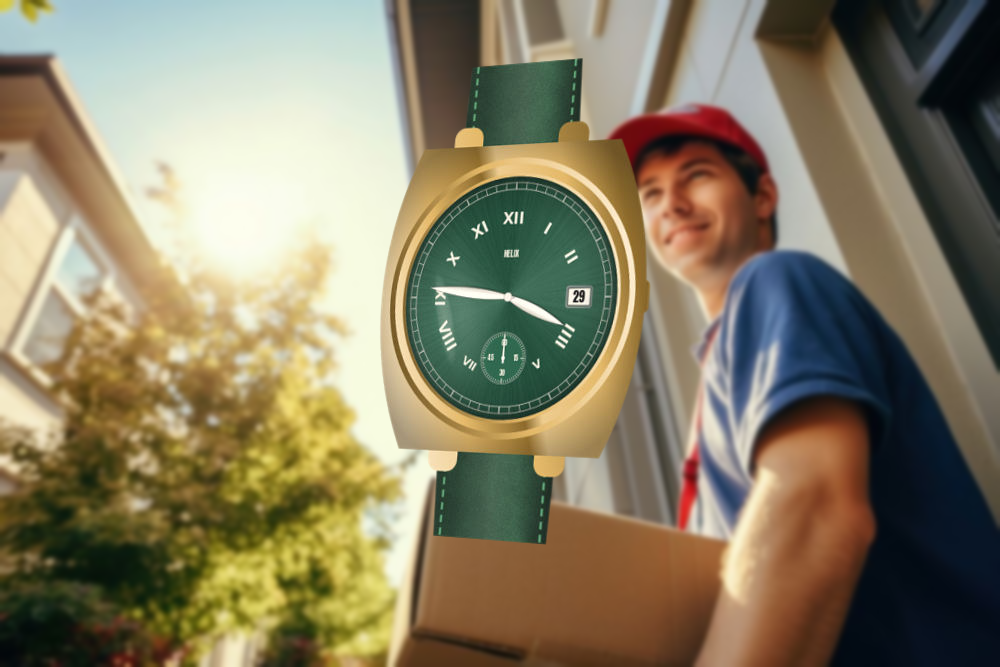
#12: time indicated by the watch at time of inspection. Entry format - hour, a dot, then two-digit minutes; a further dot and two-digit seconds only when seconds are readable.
3.46
